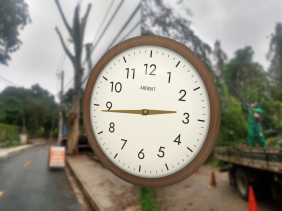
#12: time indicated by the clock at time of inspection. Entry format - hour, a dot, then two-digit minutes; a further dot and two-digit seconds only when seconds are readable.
2.44
